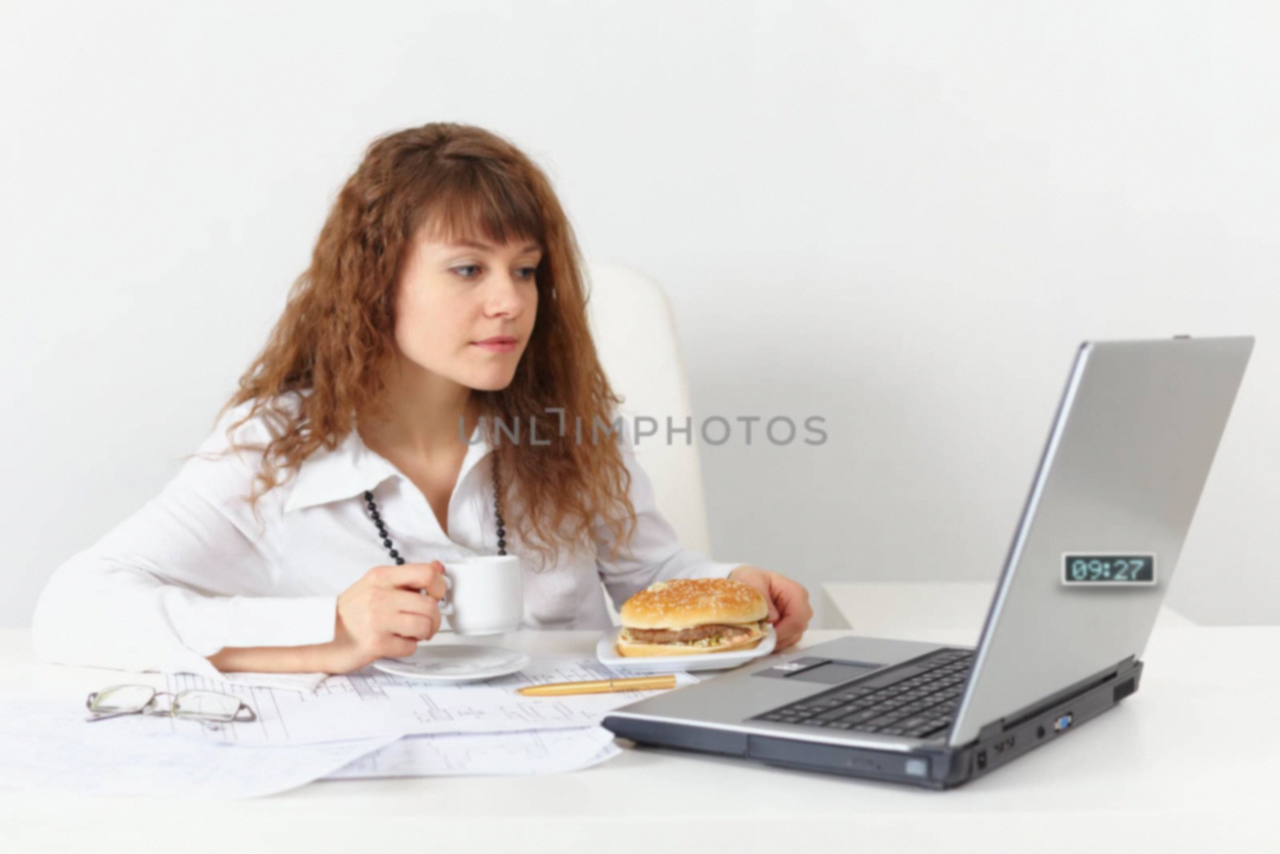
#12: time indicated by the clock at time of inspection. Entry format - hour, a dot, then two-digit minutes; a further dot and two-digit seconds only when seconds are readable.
9.27
